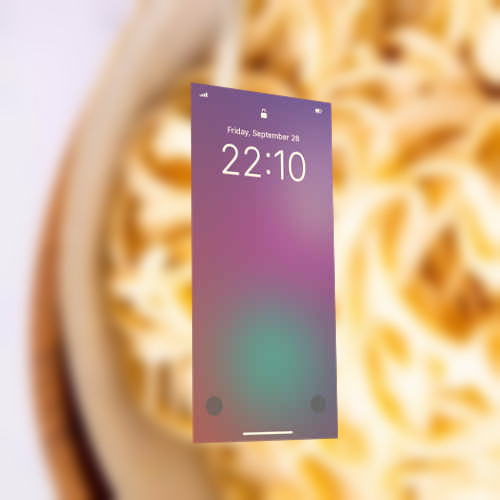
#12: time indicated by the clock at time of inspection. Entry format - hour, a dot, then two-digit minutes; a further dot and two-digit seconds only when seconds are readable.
22.10
